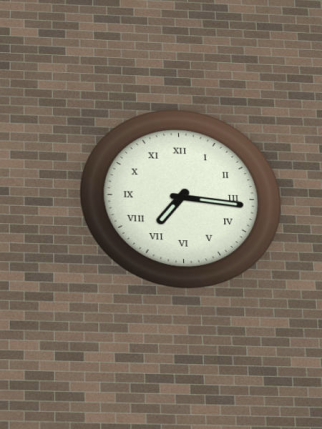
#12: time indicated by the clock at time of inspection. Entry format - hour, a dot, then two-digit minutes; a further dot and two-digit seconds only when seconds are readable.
7.16
